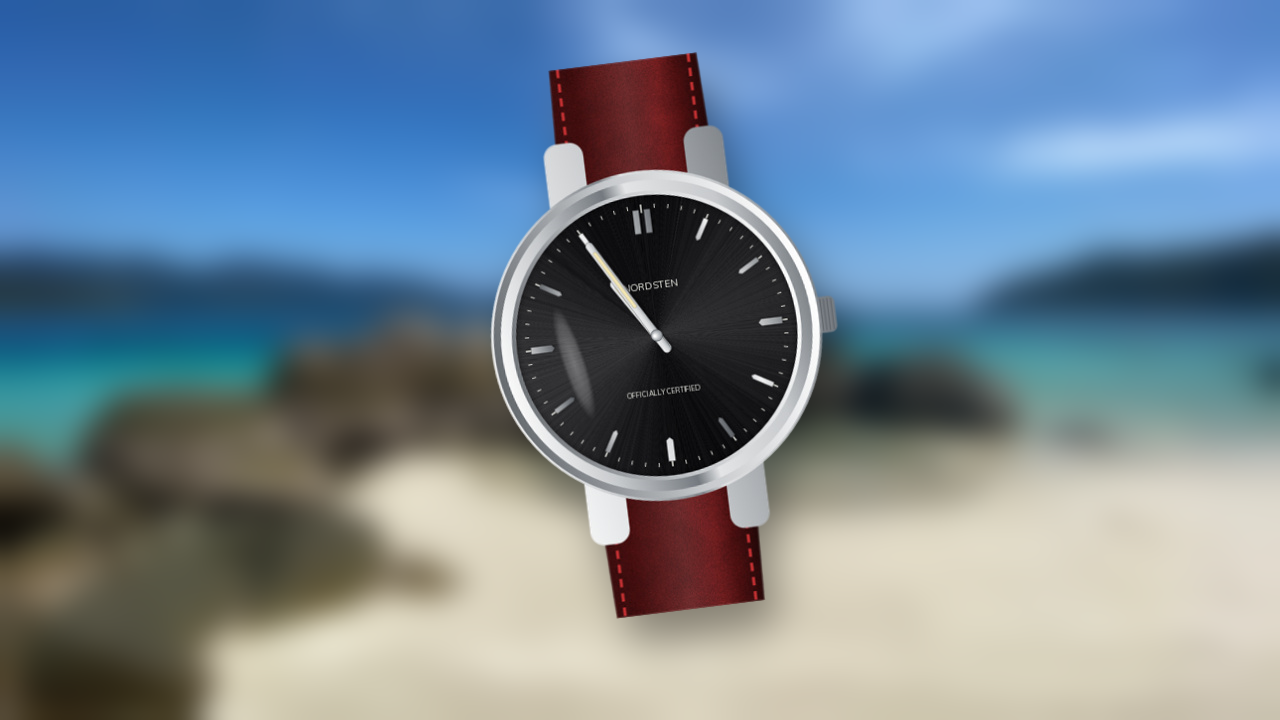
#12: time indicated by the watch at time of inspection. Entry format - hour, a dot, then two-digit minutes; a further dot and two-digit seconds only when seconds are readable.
10.55
